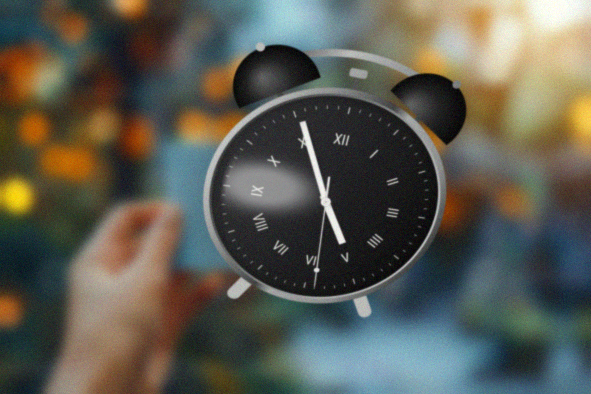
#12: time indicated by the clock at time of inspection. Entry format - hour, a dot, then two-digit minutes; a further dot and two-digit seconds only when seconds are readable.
4.55.29
